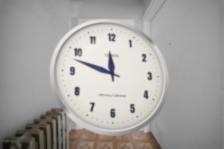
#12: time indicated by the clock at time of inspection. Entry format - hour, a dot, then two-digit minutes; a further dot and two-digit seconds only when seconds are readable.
11.48
